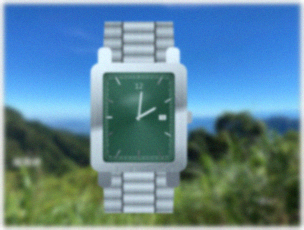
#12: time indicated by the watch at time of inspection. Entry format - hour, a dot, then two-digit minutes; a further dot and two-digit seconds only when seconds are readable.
2.01
